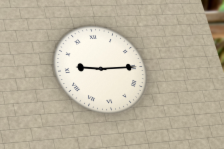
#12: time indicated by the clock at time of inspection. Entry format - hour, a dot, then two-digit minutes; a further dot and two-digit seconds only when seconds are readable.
9.15
